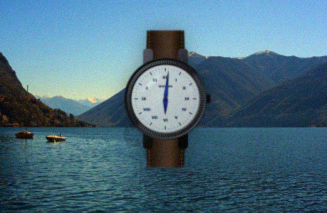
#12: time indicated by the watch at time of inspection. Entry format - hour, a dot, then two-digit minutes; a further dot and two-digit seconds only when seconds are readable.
6.01
